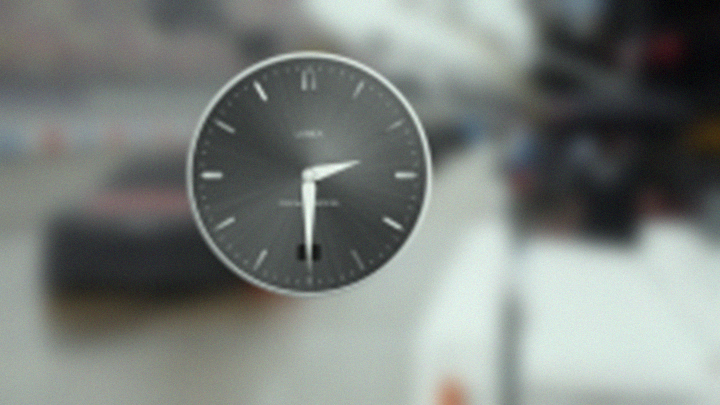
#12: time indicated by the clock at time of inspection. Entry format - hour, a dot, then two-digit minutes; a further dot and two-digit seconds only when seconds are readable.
2.30
